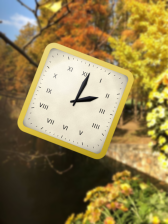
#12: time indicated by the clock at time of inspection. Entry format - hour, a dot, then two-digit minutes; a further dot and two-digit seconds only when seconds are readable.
2.01
